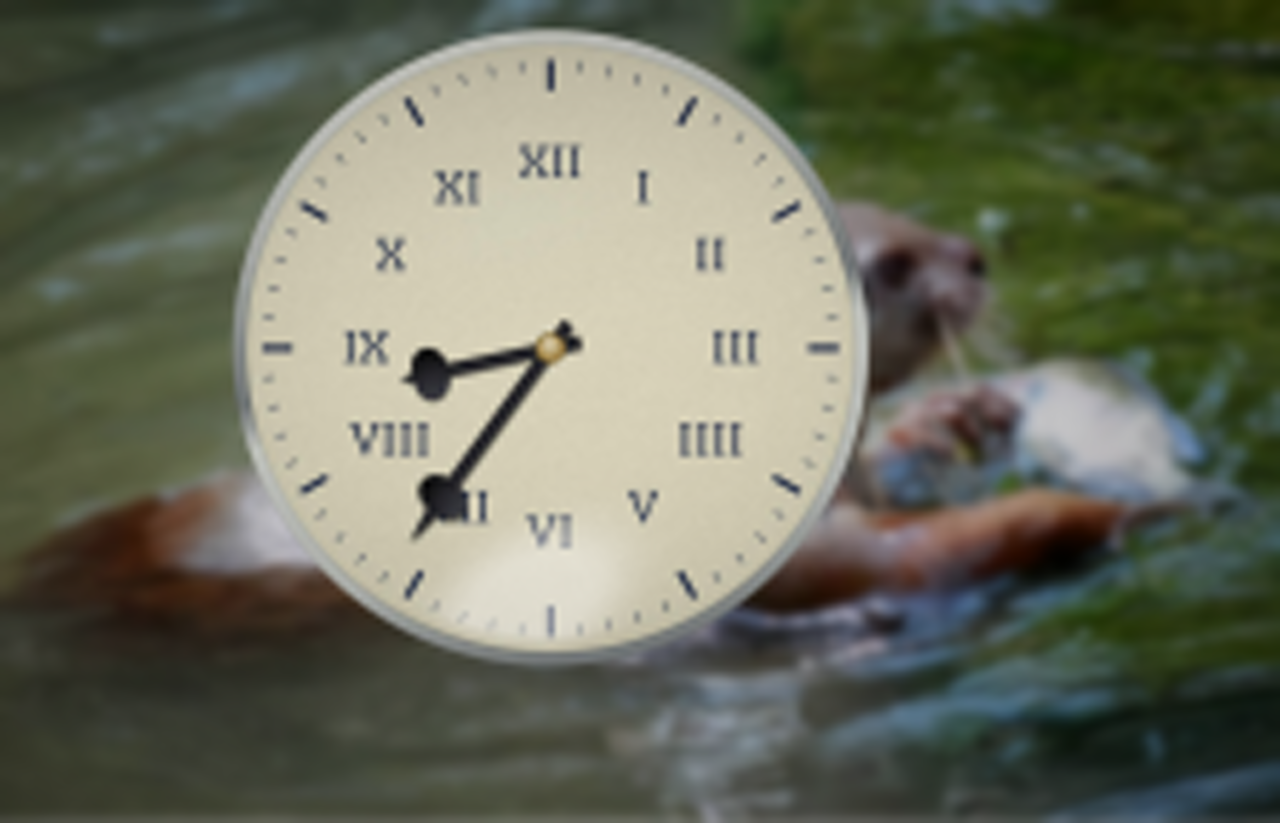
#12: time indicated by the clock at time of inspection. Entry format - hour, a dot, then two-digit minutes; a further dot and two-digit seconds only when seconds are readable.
8.36
